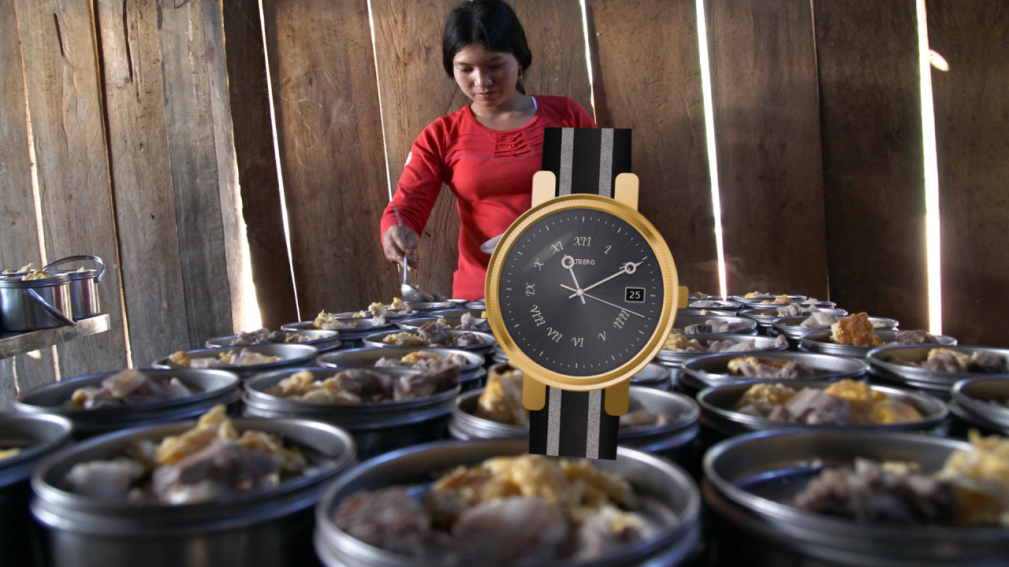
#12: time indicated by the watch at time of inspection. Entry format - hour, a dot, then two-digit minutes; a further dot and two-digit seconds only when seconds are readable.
11.10.18
